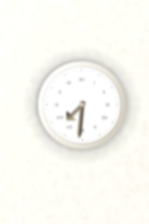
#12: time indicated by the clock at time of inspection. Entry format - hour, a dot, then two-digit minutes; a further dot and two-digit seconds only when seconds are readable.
7.31
